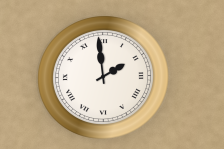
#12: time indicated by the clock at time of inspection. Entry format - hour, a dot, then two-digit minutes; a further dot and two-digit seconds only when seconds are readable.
1.59
